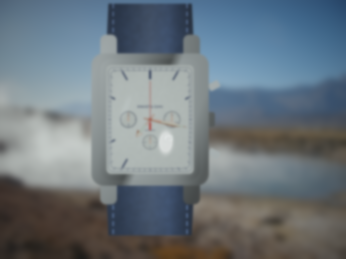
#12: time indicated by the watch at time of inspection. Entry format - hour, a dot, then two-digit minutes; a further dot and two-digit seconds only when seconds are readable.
7.17
